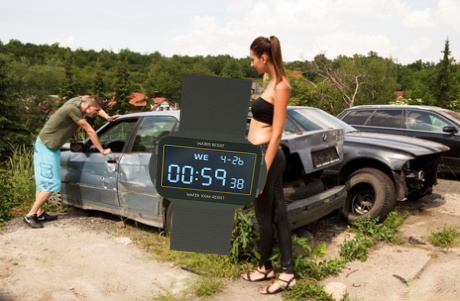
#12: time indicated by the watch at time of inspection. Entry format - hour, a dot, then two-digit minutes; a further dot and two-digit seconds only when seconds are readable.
0.59.38
